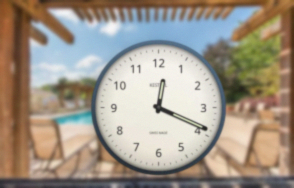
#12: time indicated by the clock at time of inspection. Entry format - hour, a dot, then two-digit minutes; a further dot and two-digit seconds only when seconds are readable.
12.19
